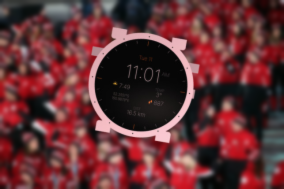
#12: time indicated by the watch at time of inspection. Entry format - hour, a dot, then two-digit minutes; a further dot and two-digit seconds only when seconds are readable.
11.01
